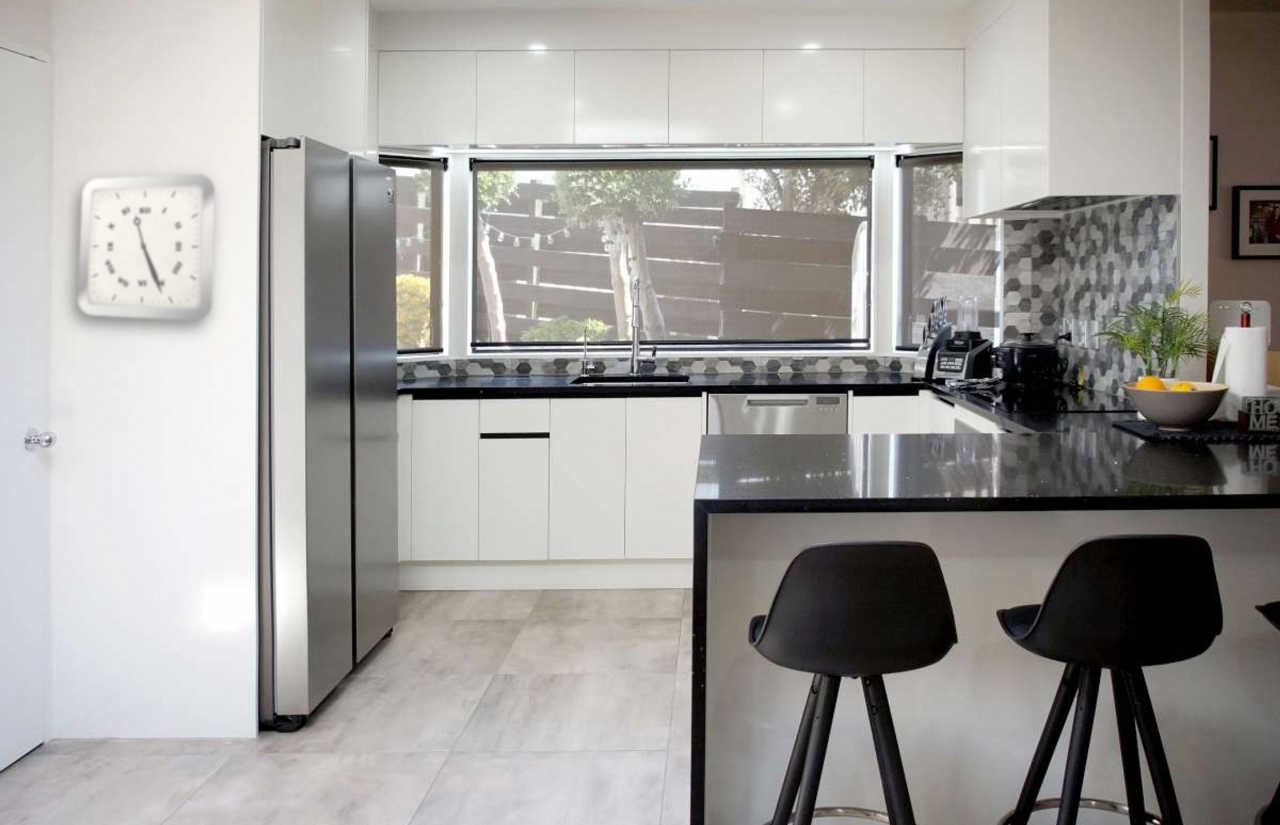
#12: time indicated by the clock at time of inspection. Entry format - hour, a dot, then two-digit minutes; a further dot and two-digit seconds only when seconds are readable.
11.26
